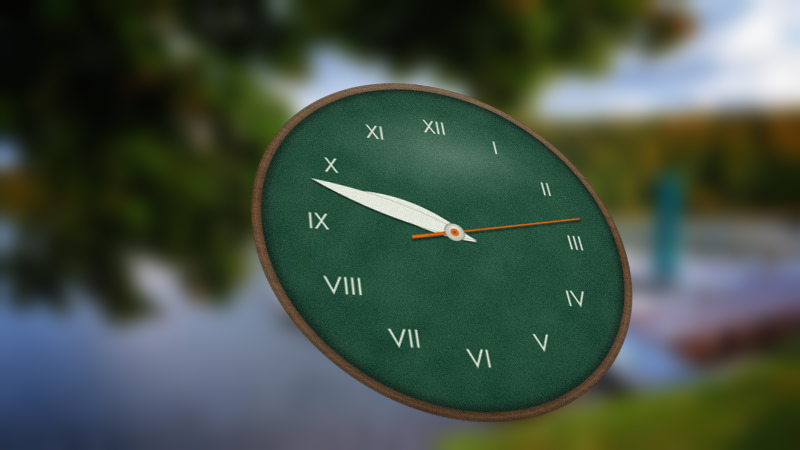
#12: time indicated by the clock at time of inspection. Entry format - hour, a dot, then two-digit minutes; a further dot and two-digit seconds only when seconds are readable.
9.48.13
